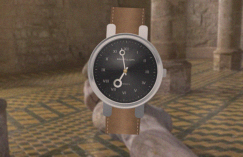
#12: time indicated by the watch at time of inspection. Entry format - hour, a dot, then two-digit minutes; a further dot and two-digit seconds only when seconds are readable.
6.58
